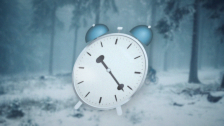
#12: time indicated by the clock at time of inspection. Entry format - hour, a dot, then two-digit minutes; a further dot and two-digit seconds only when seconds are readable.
10.22
